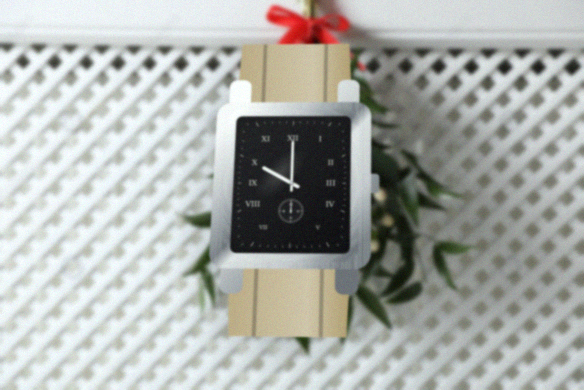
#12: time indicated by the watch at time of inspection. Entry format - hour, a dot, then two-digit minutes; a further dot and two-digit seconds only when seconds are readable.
10.00
